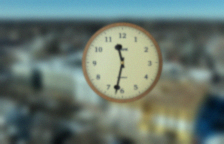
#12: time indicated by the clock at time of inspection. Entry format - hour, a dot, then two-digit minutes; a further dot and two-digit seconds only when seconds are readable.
11.32
